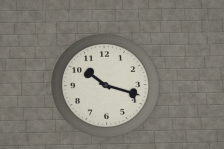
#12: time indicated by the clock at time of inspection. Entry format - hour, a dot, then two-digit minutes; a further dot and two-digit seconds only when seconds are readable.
10.18
